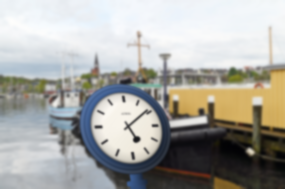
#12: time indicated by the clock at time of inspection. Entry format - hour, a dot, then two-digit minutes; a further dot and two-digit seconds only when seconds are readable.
5.09
